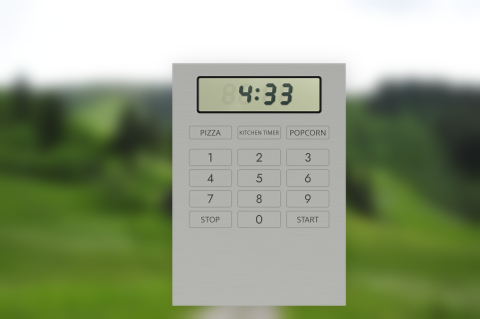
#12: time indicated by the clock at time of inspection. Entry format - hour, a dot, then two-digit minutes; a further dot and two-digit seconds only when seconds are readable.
4.33
